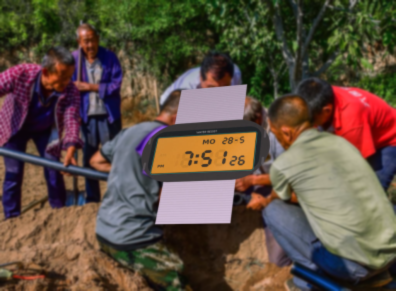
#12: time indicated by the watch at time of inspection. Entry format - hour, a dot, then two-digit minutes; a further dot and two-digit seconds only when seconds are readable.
7.51.26
